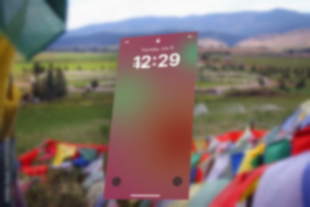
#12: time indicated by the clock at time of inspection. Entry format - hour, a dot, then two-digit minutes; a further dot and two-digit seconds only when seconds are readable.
12.29
